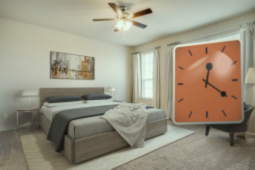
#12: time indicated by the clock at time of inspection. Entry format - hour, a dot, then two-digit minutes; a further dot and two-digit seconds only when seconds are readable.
12.21
